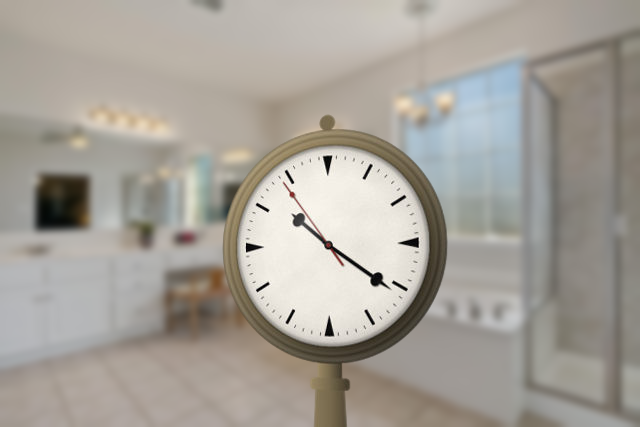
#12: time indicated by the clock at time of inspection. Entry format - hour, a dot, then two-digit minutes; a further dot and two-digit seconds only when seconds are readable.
10.20.54
